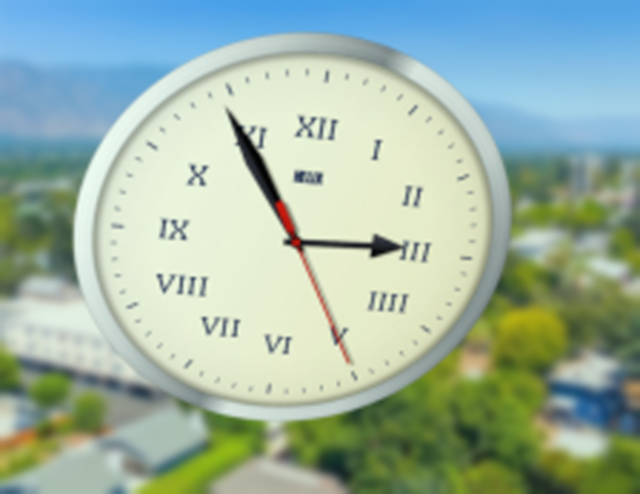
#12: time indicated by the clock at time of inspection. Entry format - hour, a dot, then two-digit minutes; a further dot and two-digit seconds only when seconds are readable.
2.54.25
